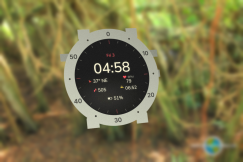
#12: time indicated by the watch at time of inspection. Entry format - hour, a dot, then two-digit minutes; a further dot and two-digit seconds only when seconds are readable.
4.58
